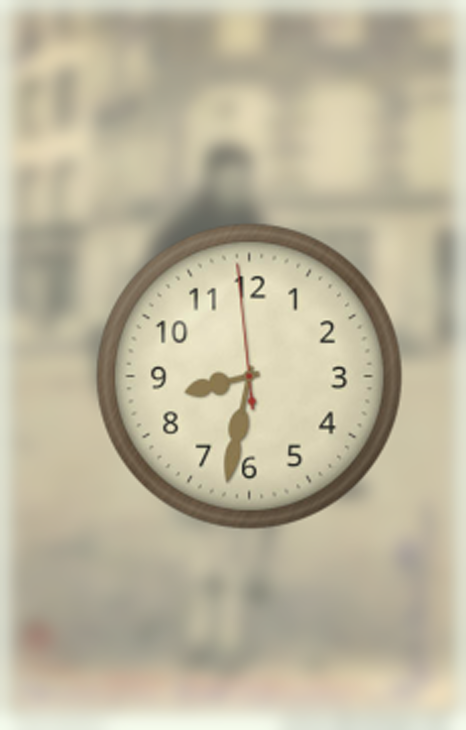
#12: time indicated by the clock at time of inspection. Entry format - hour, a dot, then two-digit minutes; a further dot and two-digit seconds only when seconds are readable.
8.31.59
